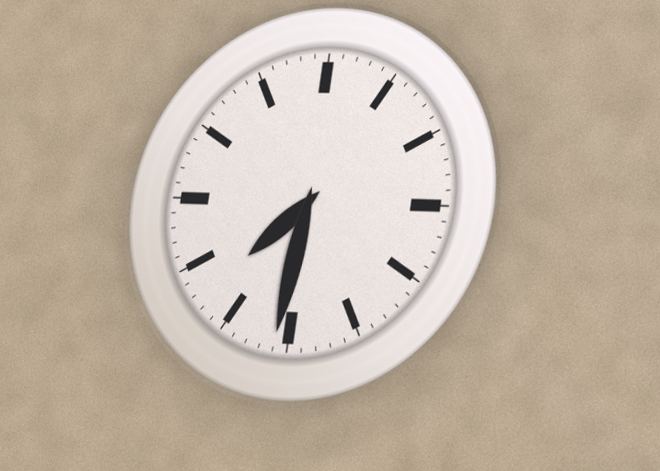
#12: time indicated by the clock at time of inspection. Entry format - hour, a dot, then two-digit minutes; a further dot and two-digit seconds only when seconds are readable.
7.31
